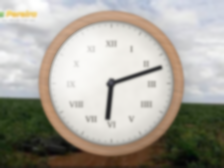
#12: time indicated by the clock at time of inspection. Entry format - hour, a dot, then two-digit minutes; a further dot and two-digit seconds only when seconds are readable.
6.12
